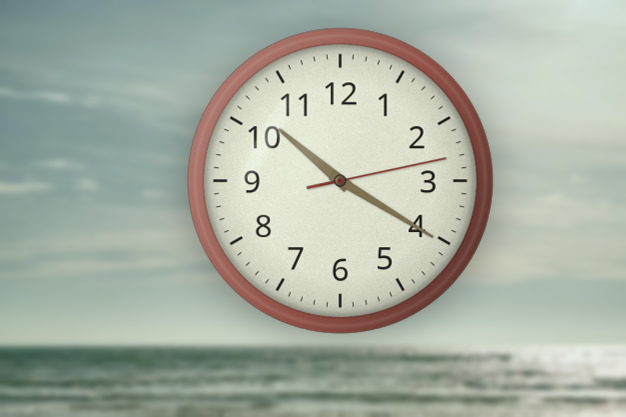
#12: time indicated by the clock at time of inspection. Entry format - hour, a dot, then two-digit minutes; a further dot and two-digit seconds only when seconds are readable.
10.20.13
